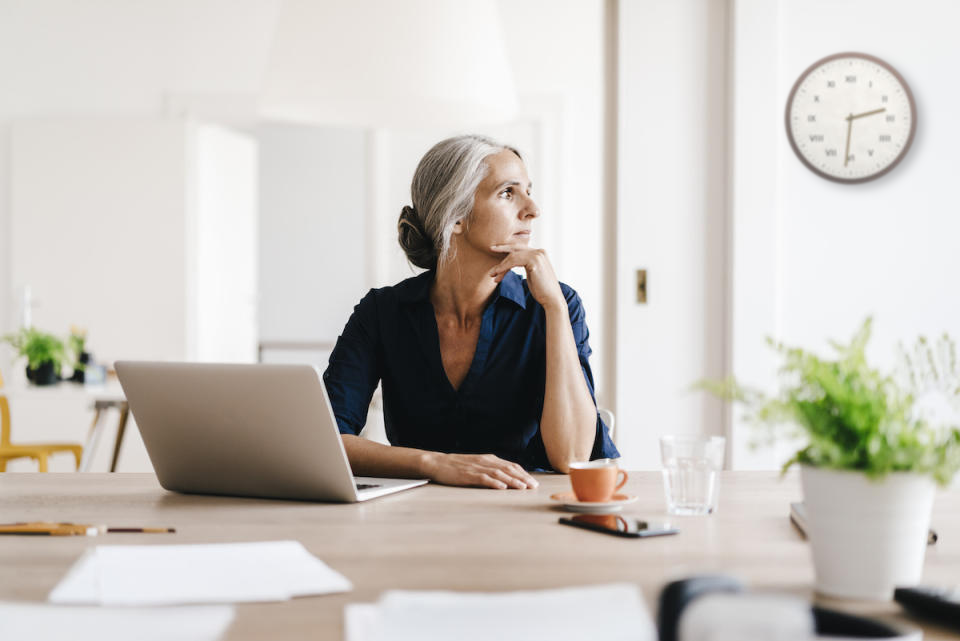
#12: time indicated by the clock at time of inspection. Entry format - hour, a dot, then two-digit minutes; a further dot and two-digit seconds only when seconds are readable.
2.31
